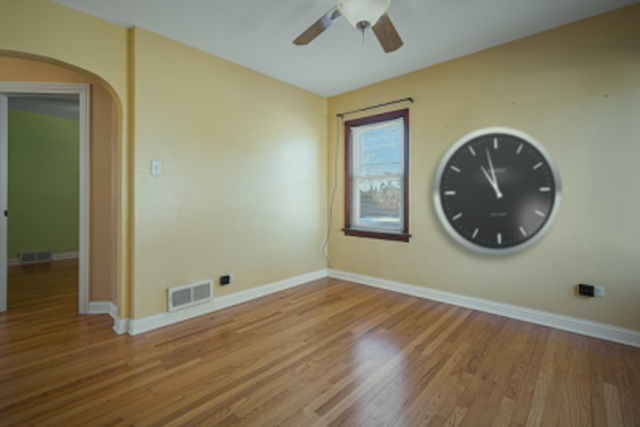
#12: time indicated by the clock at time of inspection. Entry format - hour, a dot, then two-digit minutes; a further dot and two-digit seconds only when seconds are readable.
10.58
